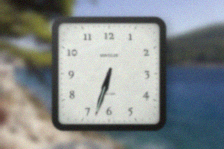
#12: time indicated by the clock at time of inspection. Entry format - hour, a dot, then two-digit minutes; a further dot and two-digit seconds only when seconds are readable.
6.33
